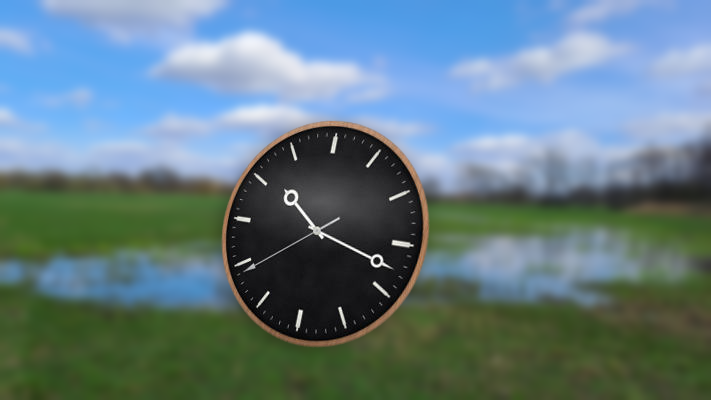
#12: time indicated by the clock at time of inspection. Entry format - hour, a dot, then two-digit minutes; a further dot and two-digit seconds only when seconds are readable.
10.17.39
